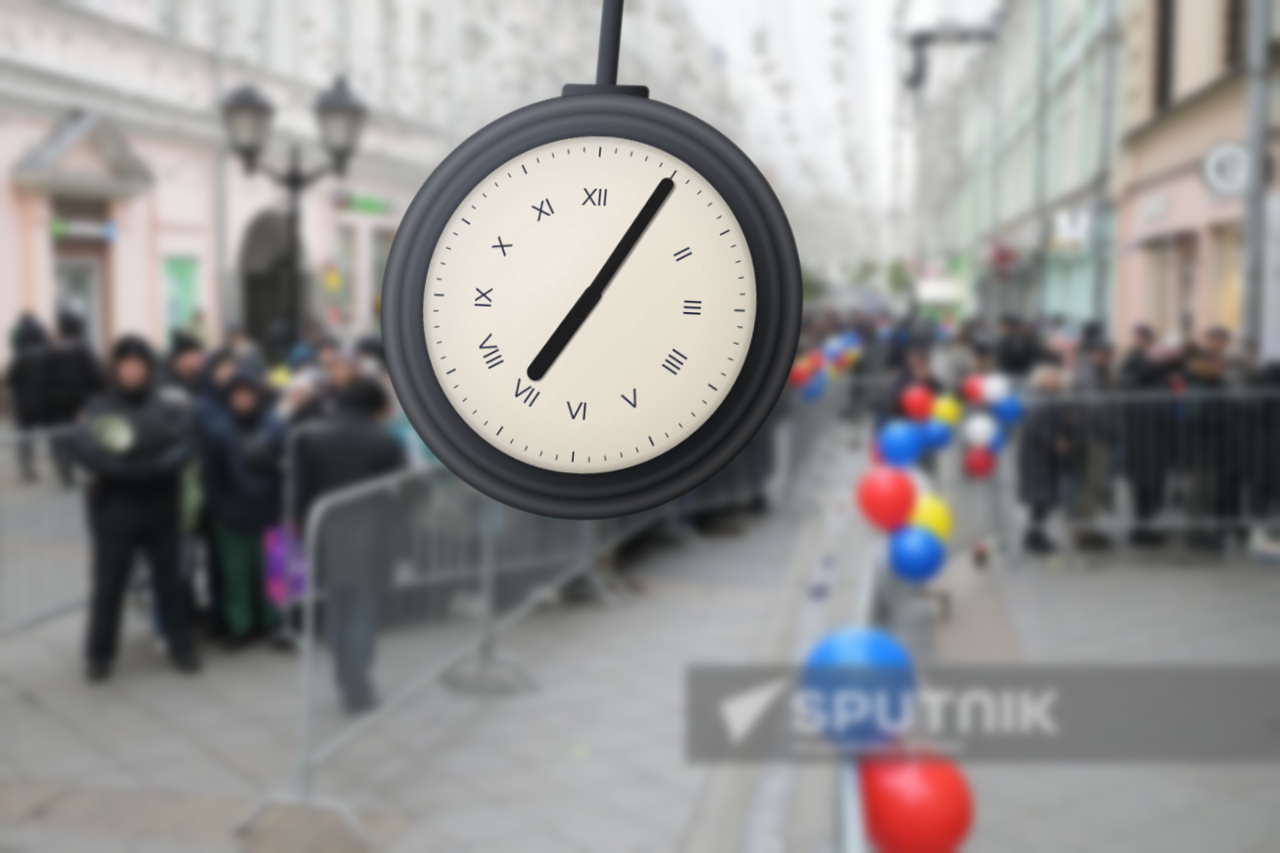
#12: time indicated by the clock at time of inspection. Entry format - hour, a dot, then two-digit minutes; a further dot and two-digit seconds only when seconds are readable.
7.05
